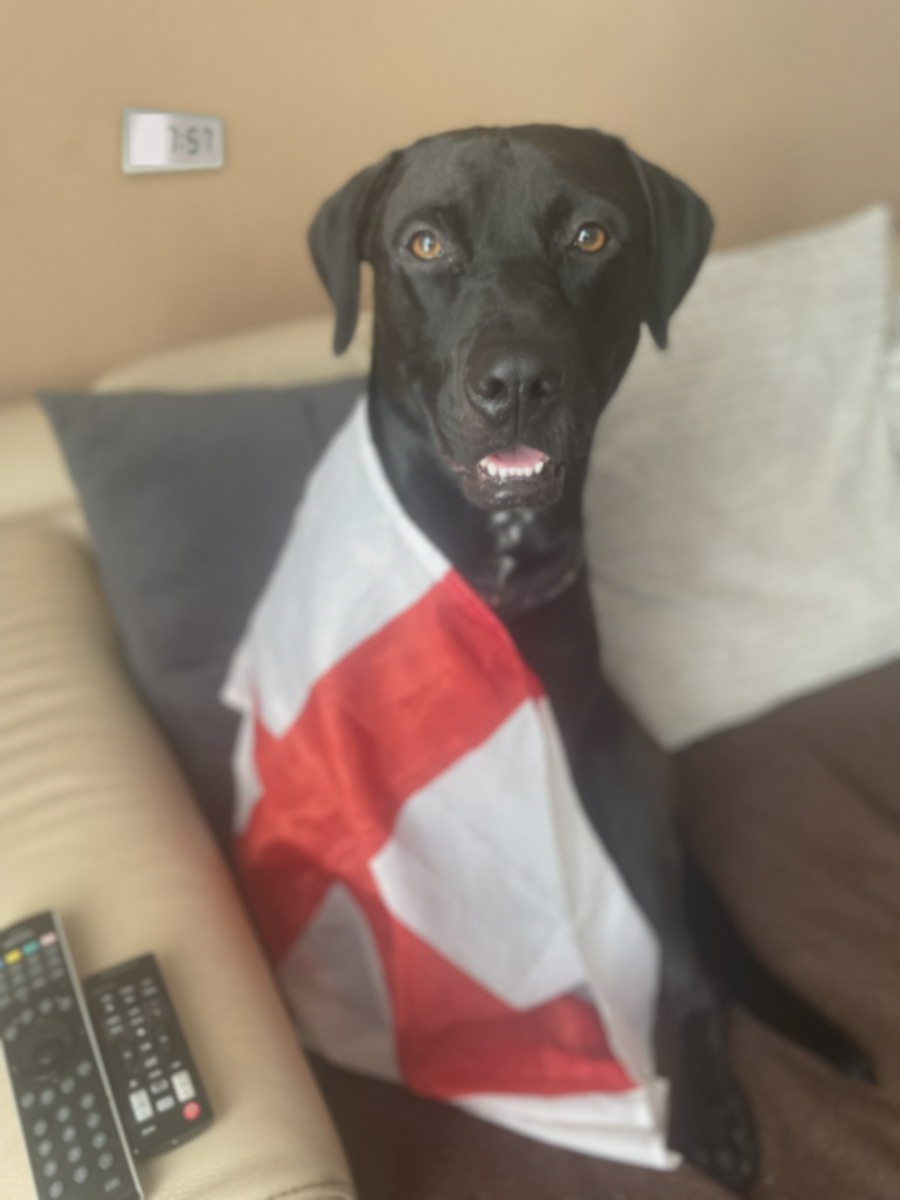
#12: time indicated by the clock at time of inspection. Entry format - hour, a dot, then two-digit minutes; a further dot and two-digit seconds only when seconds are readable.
7.57
